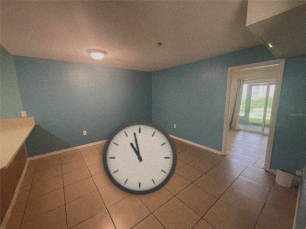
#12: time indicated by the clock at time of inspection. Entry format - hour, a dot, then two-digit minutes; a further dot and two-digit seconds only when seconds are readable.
10.58
